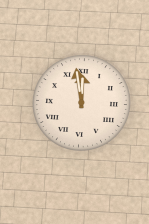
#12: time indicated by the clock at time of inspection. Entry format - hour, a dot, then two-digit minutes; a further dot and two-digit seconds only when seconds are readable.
11.58
